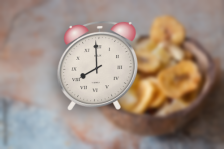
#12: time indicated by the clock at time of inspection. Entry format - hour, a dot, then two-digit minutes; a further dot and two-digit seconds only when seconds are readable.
7.59
